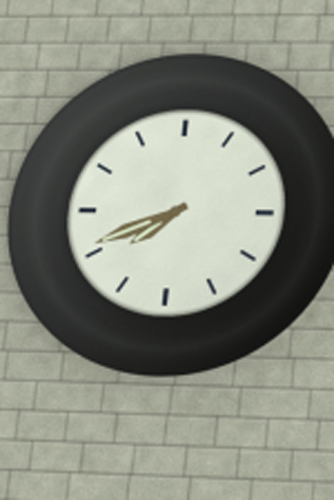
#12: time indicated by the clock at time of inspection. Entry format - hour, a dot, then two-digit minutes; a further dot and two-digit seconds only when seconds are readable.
7.41
